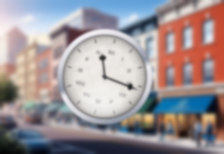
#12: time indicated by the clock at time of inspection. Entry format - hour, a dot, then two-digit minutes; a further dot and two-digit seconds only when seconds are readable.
11.16
